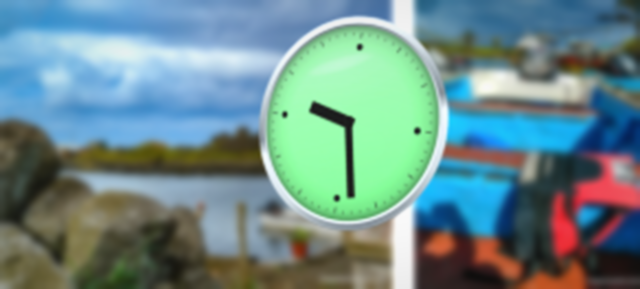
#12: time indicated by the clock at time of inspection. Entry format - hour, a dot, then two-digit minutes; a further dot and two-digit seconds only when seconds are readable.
9.28
